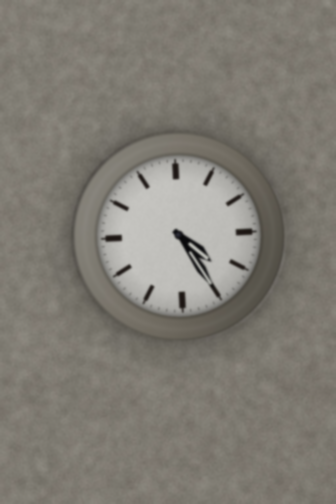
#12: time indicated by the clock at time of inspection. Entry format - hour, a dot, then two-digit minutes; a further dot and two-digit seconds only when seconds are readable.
4.25
